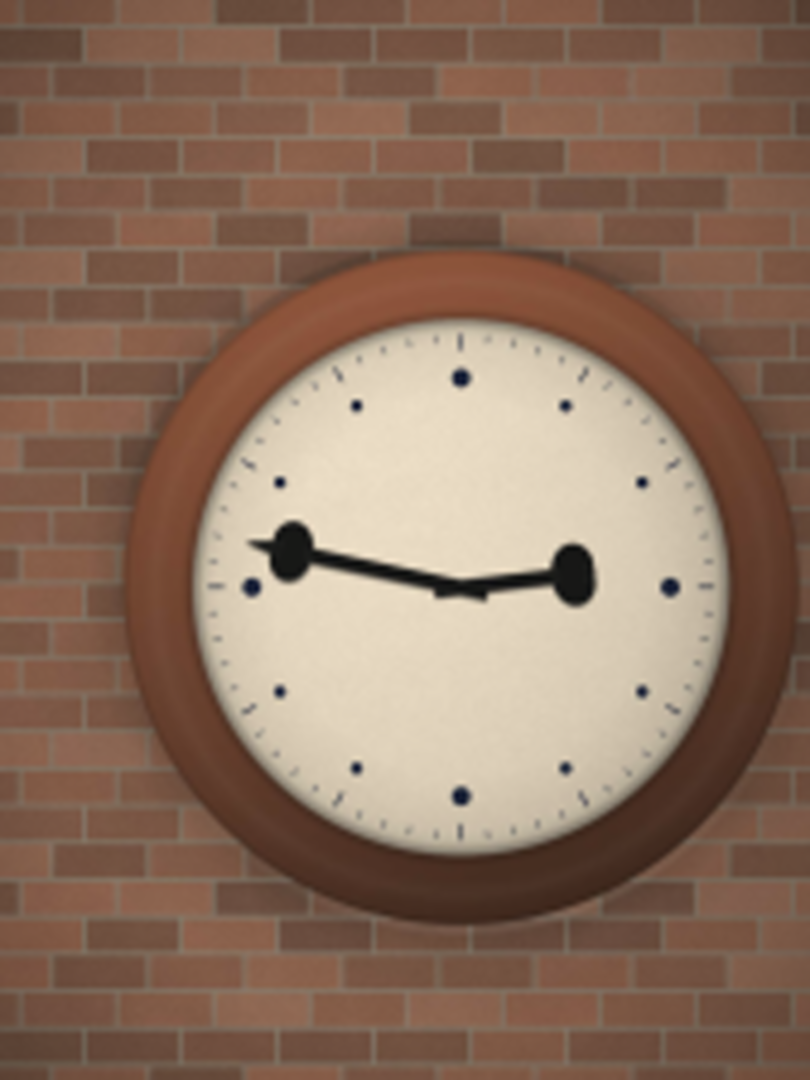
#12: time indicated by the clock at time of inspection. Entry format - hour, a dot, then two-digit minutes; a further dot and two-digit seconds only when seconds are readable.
2.47
